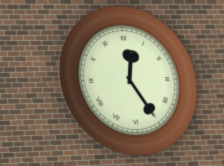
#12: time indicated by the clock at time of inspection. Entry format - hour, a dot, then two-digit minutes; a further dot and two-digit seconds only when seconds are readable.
12.25
